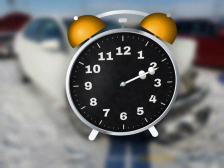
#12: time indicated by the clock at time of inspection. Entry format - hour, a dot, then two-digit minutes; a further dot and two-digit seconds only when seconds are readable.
2.11
